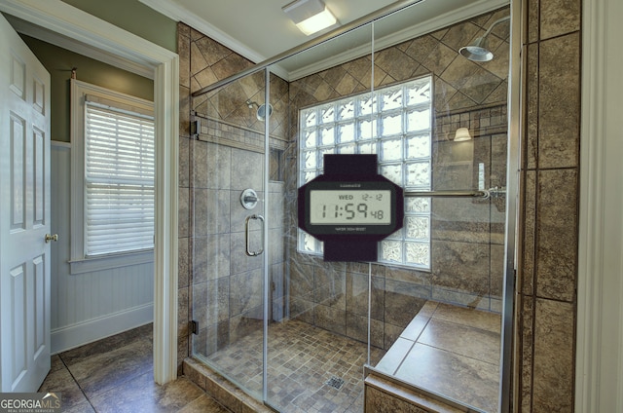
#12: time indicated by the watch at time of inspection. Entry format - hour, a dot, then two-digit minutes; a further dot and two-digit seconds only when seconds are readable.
11.59.48
